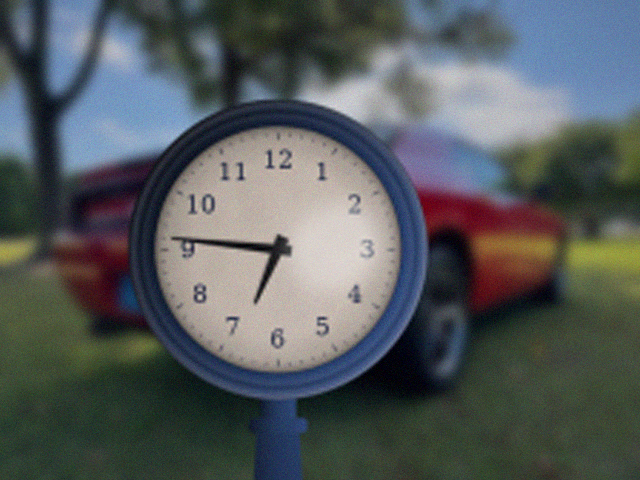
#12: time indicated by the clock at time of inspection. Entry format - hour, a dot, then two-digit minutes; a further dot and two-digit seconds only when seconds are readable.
6.46
